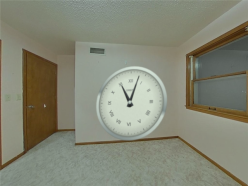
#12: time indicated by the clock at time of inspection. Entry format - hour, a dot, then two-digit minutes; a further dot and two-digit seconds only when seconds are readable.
11.03
